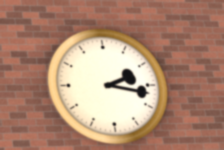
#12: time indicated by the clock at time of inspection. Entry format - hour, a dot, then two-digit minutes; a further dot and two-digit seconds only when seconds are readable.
2.17
